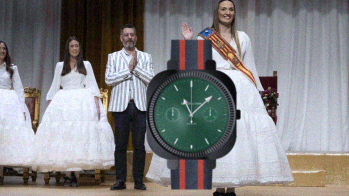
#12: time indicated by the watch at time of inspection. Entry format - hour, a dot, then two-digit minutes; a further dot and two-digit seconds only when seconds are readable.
11.08
